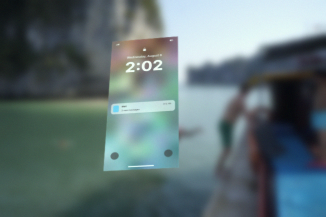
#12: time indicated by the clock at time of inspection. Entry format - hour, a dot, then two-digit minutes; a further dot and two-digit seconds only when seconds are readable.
2.02
